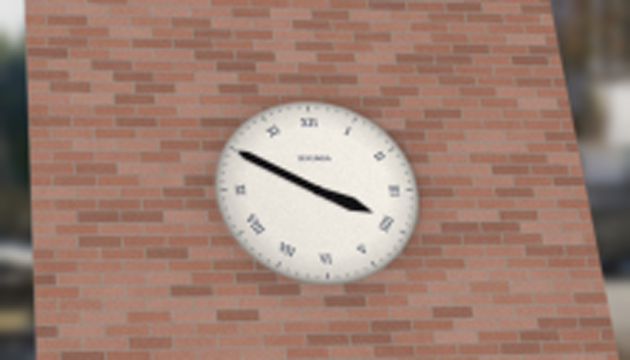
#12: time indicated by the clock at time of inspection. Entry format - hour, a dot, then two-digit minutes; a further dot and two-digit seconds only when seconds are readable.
3.50
